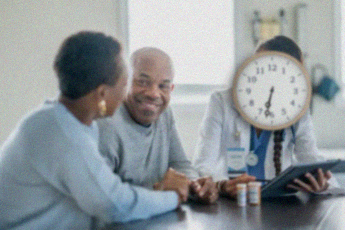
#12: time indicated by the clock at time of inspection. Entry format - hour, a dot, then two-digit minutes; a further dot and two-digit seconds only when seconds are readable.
6.32
